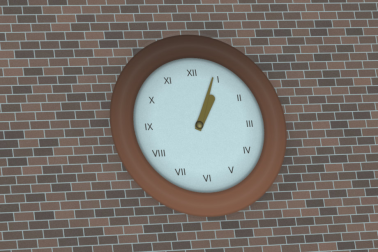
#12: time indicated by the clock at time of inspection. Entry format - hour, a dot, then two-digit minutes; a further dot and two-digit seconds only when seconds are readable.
1.04
